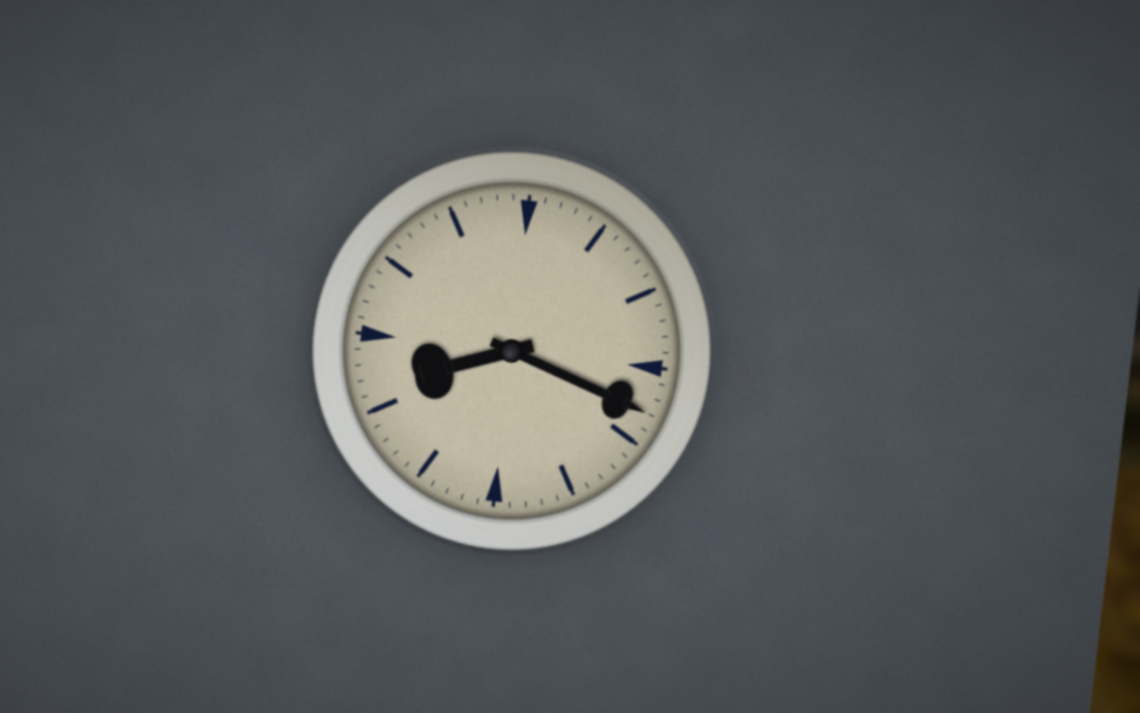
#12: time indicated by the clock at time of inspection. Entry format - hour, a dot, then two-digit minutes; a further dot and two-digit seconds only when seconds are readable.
8.18
